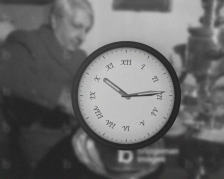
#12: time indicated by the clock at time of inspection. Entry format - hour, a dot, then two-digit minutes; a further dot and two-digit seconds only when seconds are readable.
10.14
